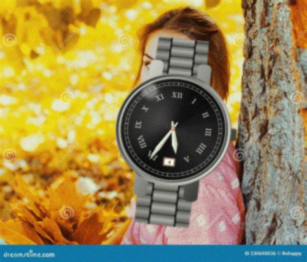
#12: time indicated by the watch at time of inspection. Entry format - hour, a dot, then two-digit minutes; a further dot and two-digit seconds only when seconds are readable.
5.35
